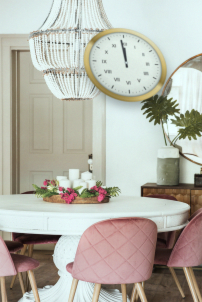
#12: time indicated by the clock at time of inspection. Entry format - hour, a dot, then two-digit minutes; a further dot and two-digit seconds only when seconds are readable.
11.59
